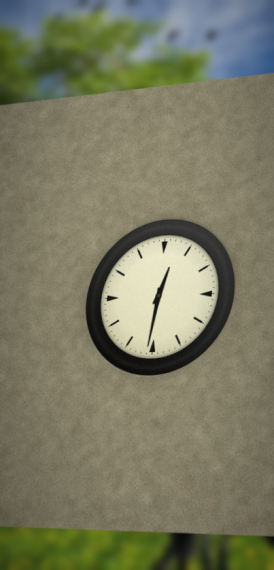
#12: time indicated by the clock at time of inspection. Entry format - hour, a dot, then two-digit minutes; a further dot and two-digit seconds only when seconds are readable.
12.31
